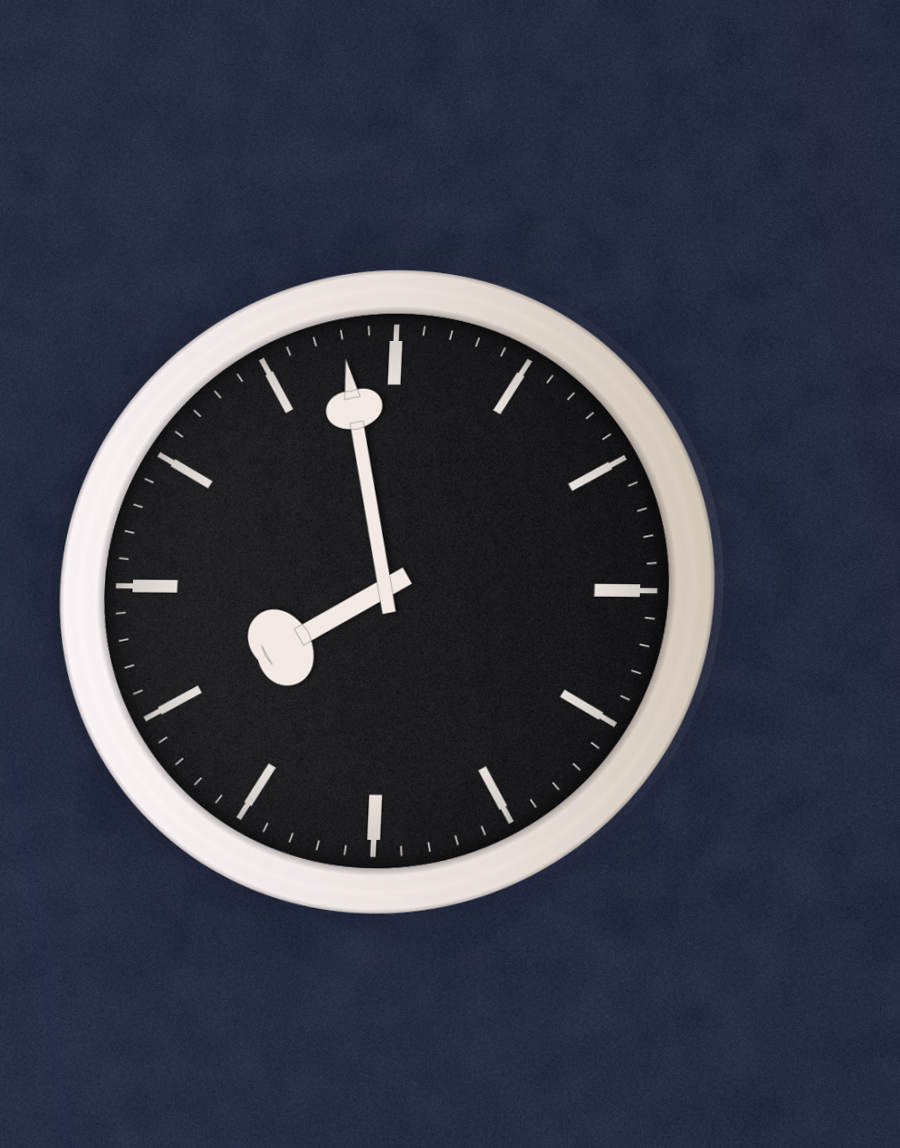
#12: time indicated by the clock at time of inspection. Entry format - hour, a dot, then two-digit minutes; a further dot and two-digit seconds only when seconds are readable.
7.58
